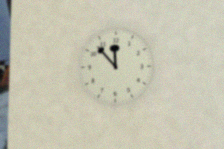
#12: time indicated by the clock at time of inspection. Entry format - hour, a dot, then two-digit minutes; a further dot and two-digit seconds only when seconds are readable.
11.53
